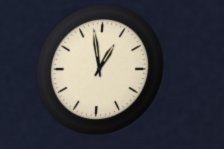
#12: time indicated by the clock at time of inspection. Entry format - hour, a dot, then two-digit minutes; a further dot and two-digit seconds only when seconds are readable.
12.58
